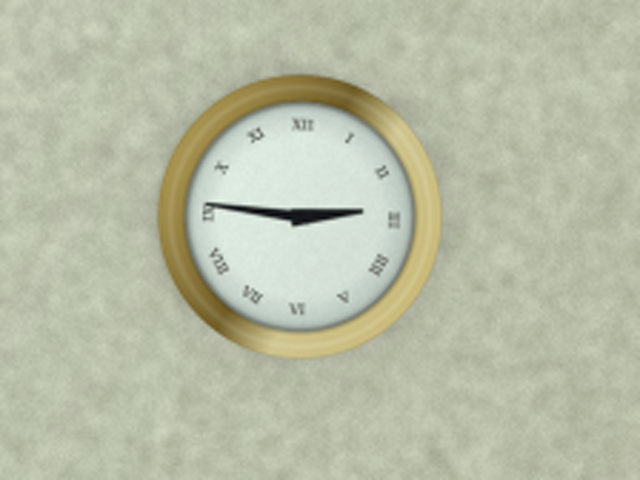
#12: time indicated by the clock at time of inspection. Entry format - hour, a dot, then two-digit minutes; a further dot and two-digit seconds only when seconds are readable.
2.46
